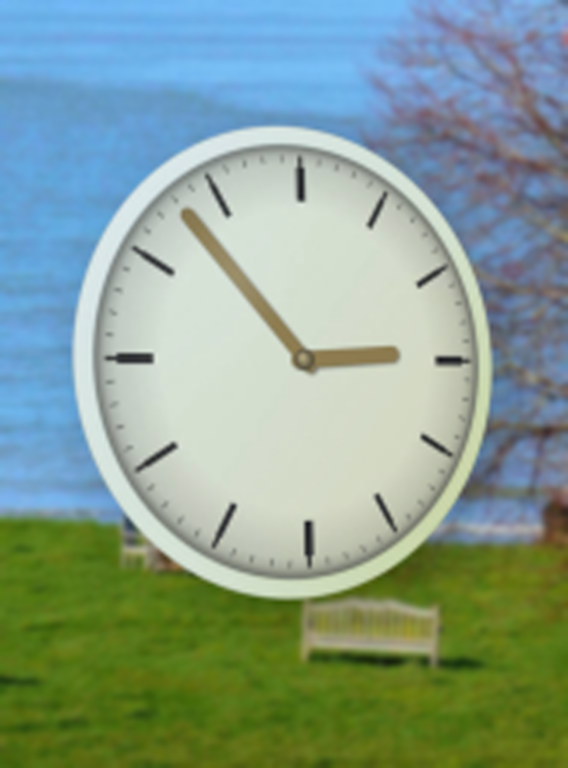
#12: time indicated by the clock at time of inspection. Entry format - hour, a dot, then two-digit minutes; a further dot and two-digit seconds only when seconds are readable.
2.53
